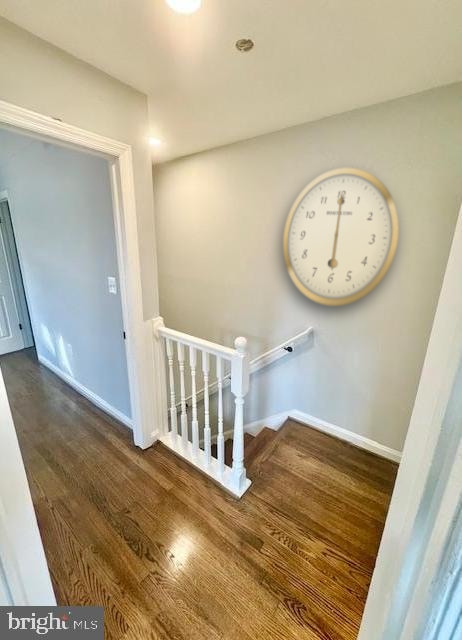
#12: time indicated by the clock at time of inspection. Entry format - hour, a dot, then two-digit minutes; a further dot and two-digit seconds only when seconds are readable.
6.00
